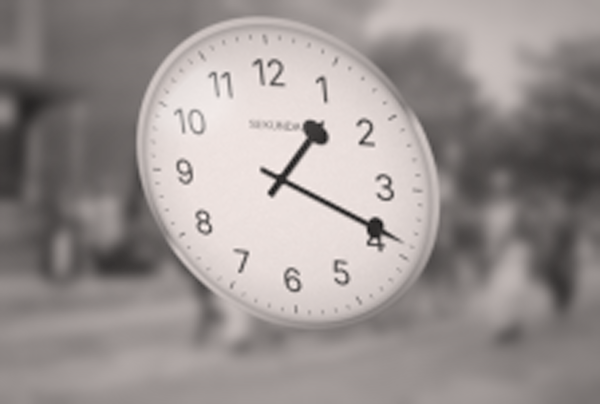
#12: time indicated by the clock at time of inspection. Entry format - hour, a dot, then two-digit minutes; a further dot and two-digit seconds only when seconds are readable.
1.19
